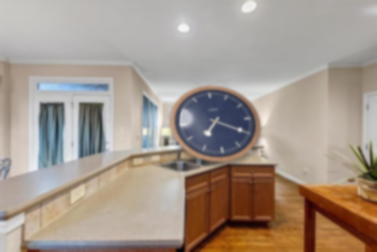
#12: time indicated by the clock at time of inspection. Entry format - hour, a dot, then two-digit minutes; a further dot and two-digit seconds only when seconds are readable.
7.20
